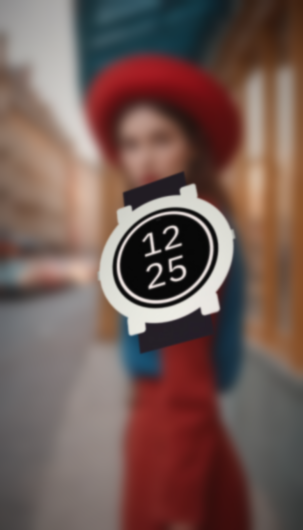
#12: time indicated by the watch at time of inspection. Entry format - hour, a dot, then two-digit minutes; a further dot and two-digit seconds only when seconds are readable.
12.25
